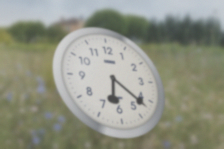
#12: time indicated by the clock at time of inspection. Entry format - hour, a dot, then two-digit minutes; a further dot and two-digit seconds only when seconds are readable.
6.22
